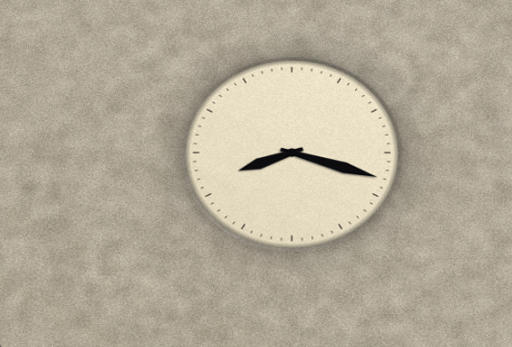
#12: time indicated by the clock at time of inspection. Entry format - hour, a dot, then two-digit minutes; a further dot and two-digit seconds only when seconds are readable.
8.18
